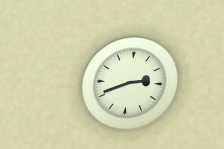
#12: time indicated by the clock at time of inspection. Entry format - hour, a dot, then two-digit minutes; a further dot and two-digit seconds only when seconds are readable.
2.41
